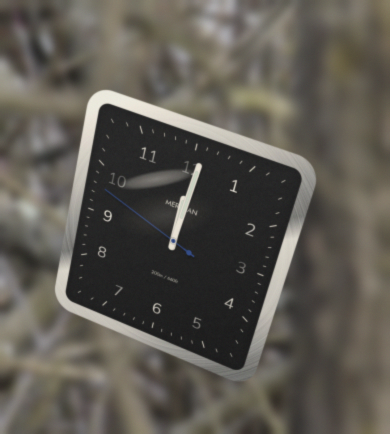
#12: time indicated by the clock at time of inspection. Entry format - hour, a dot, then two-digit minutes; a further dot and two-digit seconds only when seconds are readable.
12.00.48
